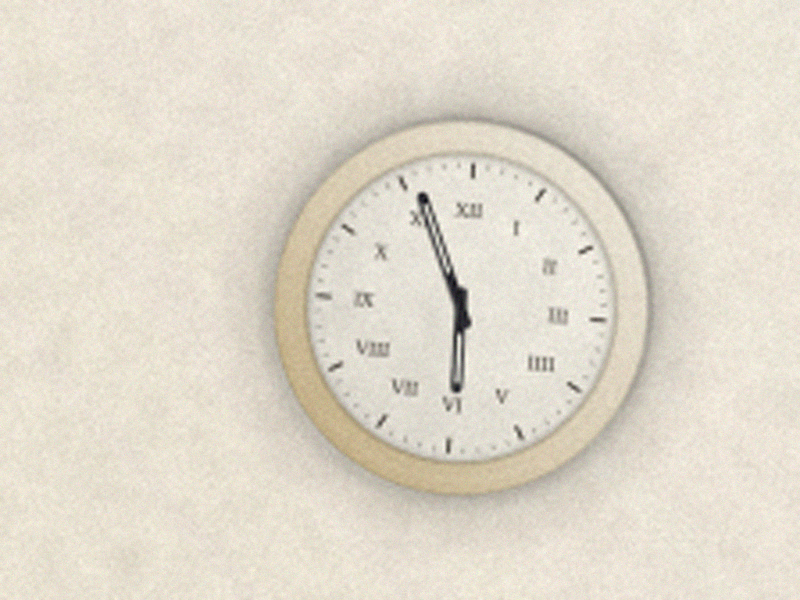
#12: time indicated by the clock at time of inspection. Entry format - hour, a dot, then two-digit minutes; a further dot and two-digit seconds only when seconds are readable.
5.56
